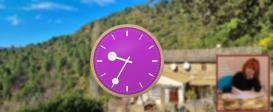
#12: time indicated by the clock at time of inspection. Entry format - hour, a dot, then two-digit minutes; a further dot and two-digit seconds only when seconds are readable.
9.35
